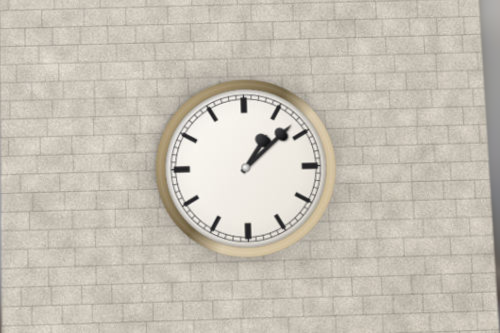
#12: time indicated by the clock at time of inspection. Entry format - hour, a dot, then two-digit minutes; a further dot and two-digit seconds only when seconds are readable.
1.08
